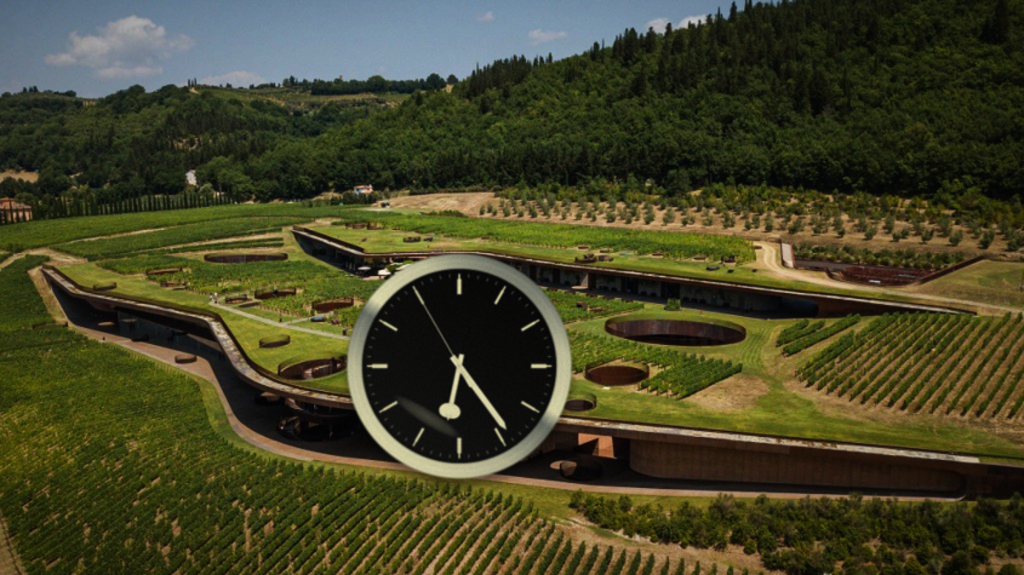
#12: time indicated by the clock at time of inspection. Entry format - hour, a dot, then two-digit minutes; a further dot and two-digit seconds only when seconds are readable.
6.23.55
